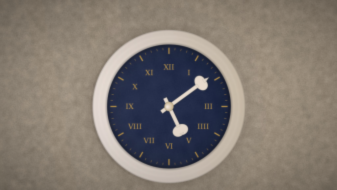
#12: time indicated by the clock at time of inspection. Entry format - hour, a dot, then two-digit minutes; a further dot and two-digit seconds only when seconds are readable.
5.09
